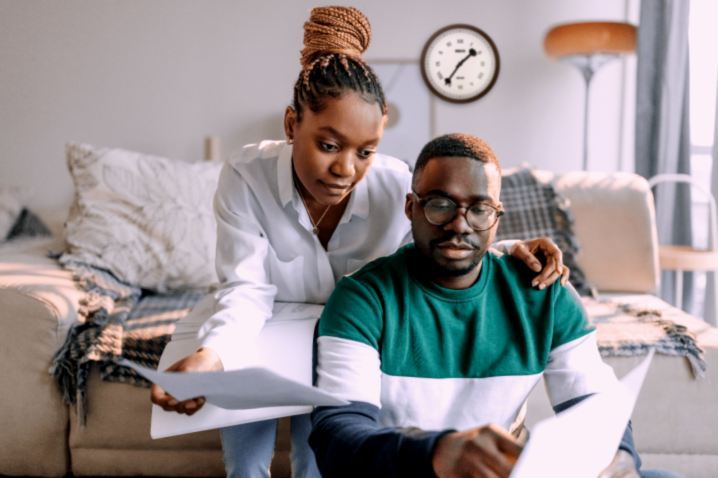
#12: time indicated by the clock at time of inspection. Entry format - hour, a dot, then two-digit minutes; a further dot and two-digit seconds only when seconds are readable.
1.36
